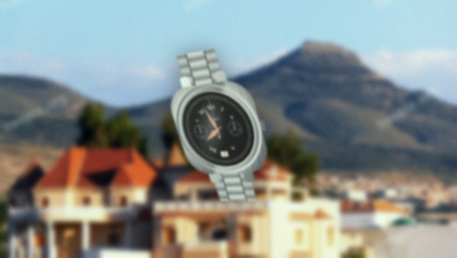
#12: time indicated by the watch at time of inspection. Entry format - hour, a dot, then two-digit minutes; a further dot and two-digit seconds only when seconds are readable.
7.57
